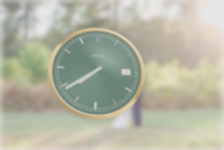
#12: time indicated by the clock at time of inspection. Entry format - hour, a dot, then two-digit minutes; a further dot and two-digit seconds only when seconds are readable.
7.39
